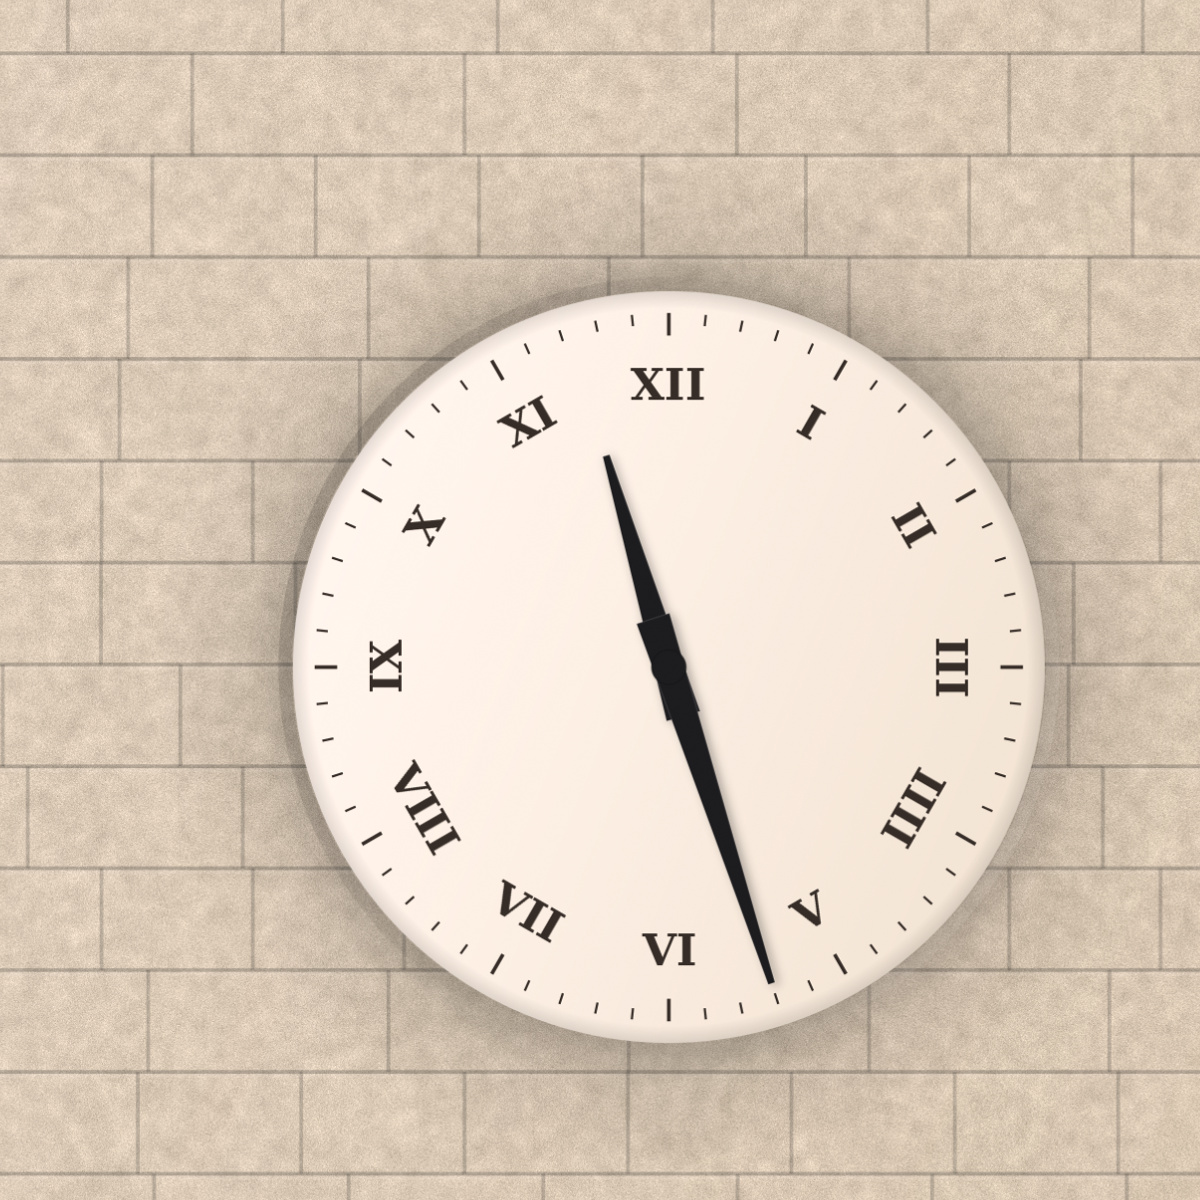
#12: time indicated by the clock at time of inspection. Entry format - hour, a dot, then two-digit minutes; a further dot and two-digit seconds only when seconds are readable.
11.27
